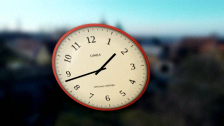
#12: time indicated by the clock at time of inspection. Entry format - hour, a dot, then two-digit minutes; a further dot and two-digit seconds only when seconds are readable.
1.43
